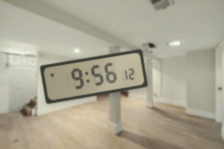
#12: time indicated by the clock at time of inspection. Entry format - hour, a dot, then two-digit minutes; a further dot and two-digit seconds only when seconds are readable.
9.56.12
